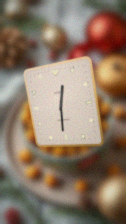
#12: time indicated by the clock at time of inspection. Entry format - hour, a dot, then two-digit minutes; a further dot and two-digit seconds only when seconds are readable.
12.31
